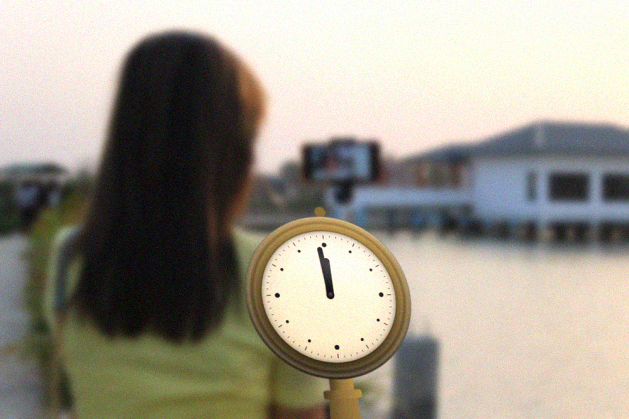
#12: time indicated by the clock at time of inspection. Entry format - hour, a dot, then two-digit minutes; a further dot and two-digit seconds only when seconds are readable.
11.59
